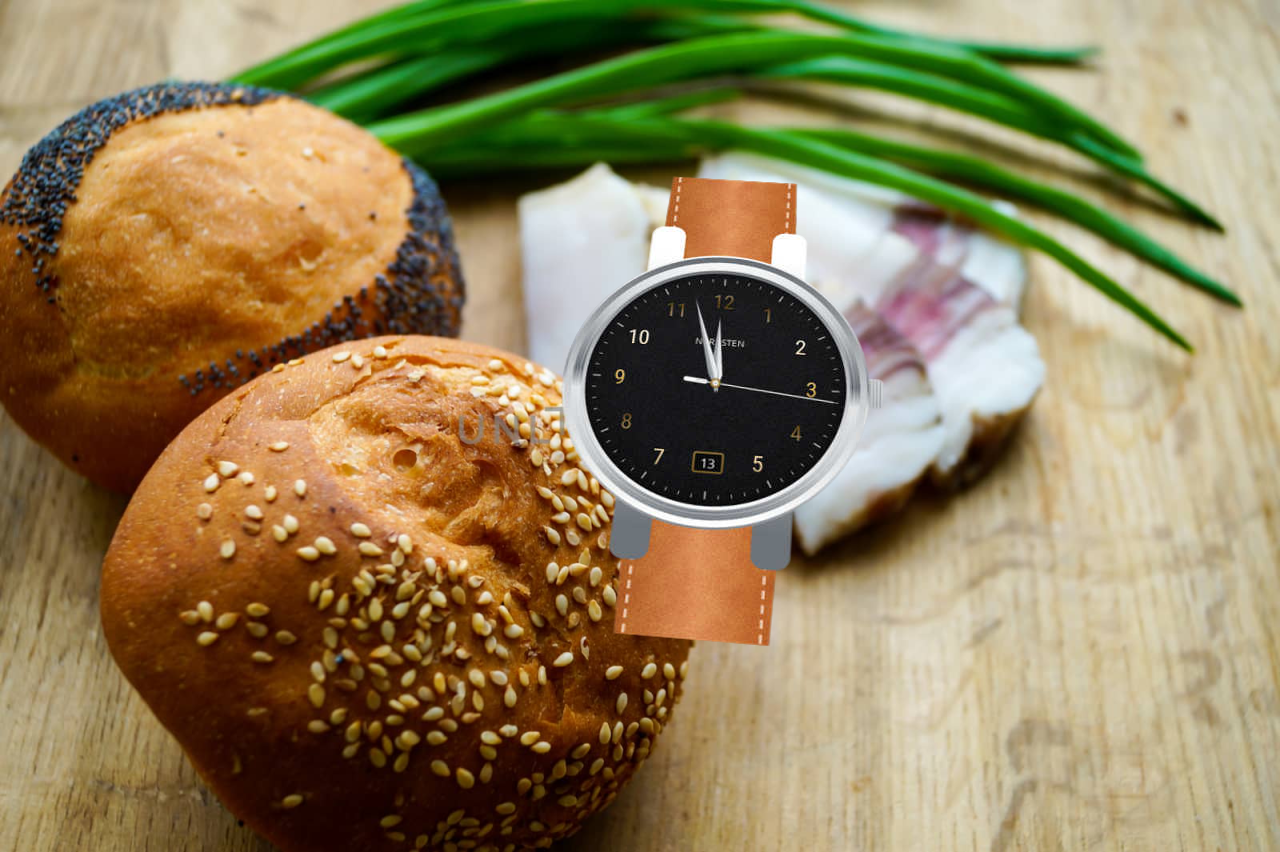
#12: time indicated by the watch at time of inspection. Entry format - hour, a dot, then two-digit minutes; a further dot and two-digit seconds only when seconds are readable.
11.57.16
